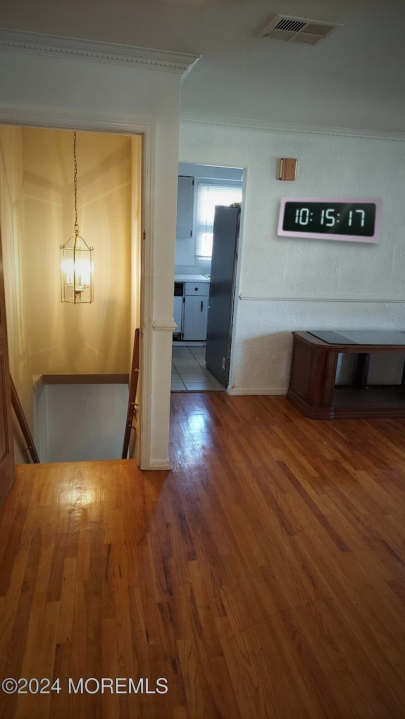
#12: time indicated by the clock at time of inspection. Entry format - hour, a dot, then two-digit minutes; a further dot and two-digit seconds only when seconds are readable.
10.15.17
